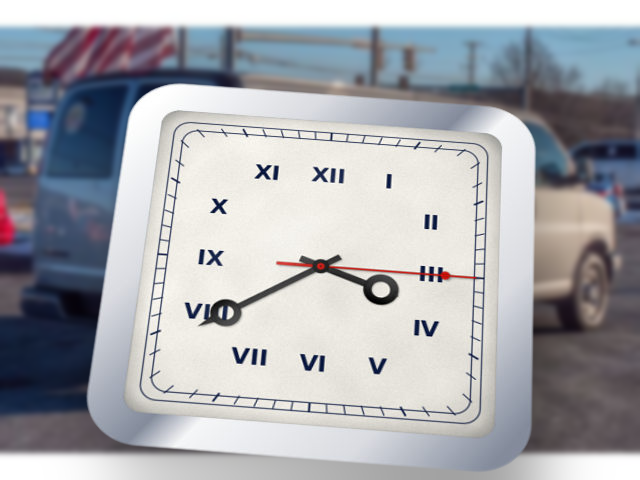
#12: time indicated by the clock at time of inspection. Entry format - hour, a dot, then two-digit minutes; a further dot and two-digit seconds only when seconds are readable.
3.39.15
